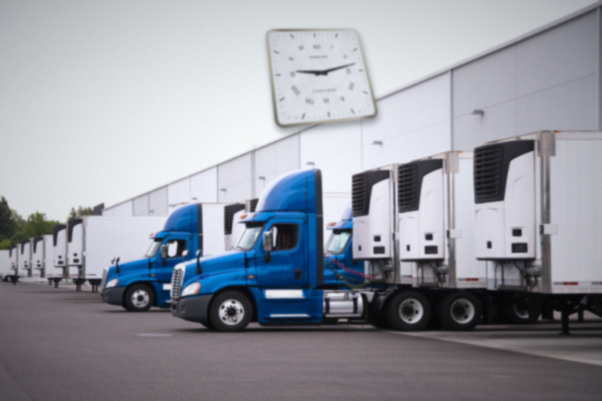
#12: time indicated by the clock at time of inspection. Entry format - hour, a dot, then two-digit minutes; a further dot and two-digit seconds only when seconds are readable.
9.13
